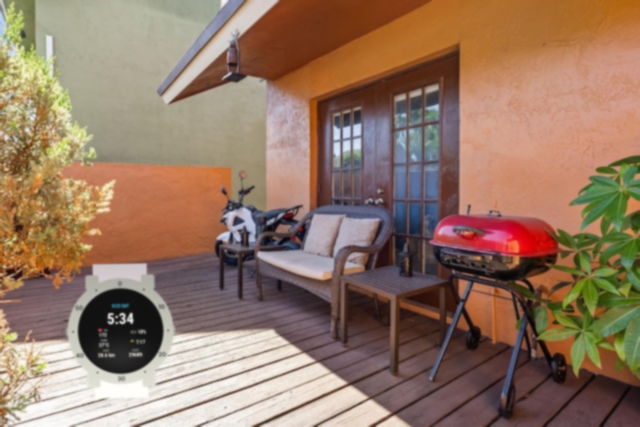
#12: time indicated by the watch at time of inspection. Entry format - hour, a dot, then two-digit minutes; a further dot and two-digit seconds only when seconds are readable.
5.34
